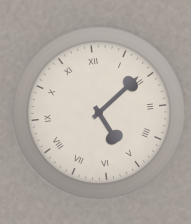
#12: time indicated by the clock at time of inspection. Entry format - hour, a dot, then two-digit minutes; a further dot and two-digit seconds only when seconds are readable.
5.09
